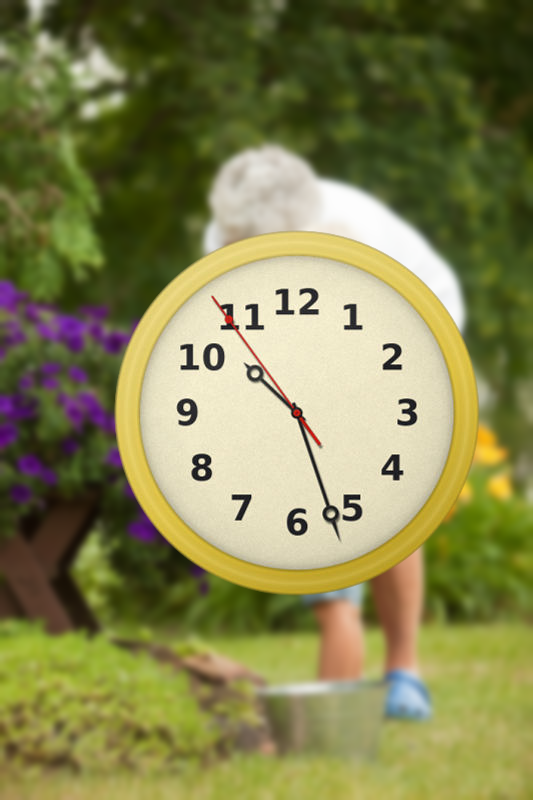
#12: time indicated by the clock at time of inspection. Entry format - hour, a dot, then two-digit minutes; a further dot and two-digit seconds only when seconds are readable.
10.26.54
